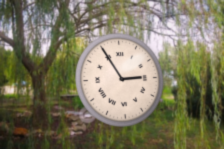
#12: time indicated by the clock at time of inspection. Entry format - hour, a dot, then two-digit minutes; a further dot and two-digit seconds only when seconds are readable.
2.55
